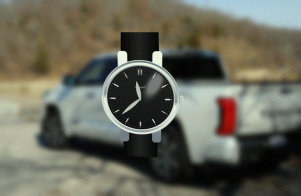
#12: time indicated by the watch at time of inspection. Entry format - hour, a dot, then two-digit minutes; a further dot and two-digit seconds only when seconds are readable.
11.38
